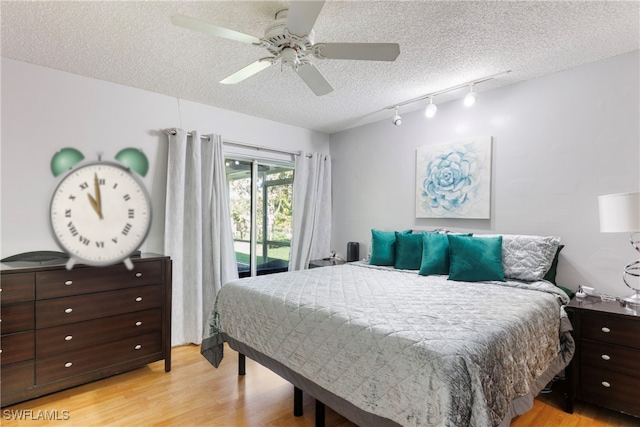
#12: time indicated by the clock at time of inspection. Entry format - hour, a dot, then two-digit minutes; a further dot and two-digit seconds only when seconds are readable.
10.59
